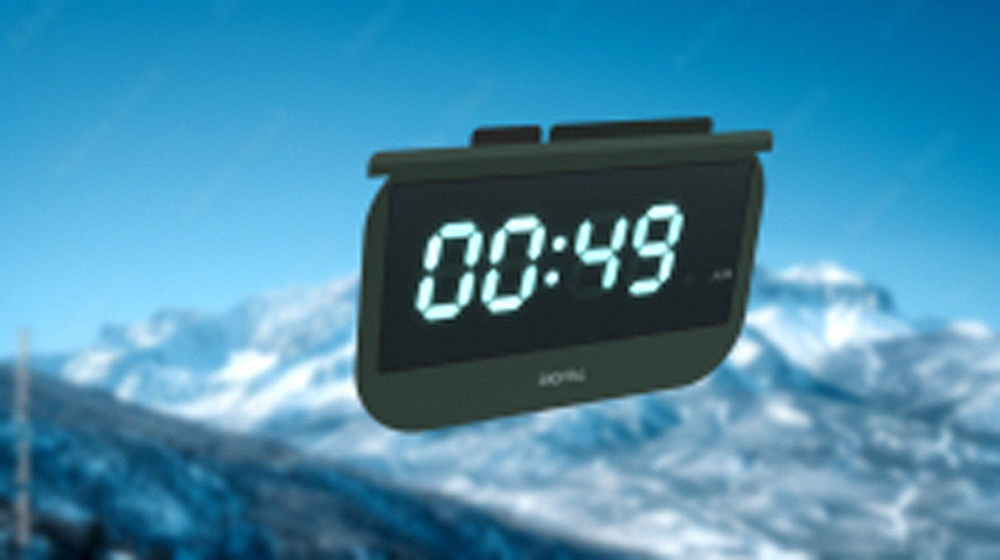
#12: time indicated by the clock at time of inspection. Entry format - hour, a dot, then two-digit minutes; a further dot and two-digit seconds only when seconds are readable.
0.49
